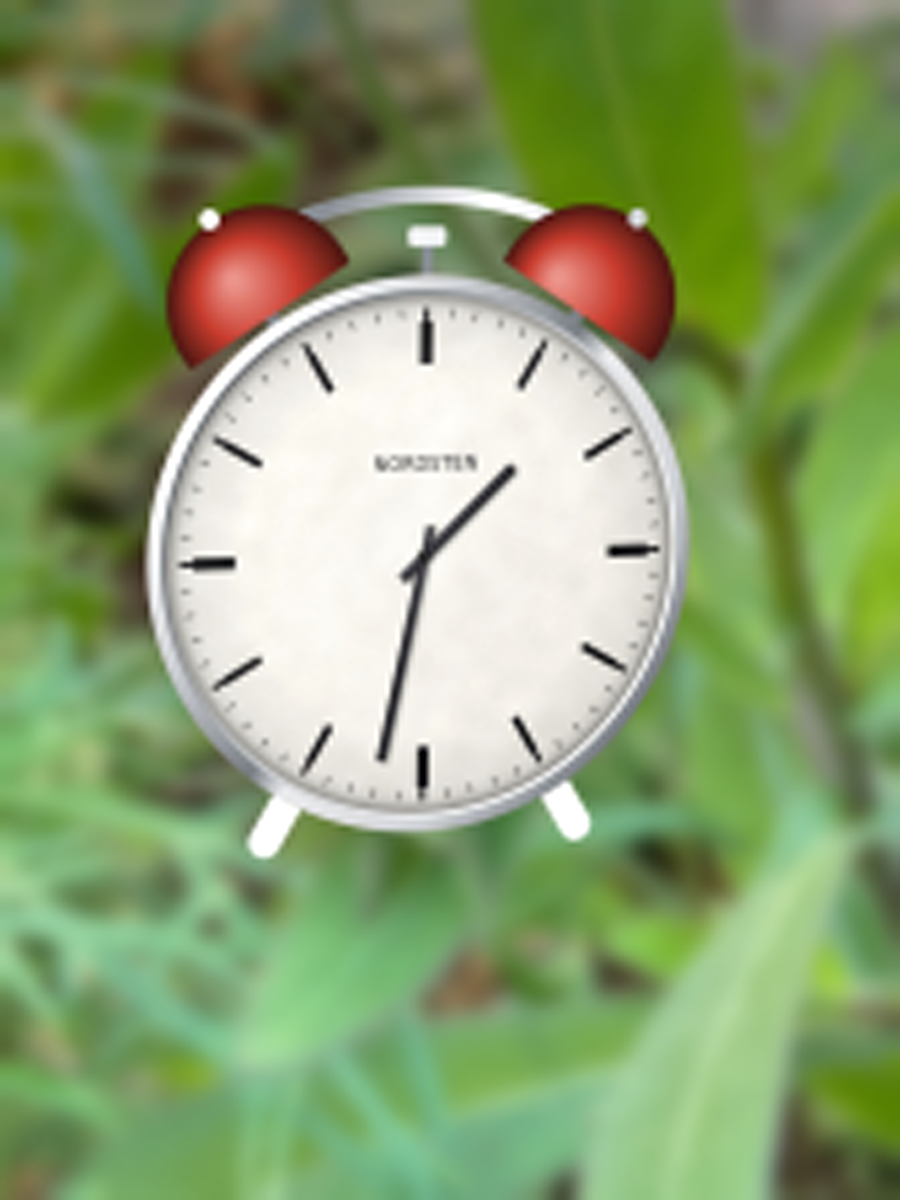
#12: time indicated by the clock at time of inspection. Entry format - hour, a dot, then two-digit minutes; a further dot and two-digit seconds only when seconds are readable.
1.32
